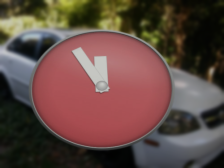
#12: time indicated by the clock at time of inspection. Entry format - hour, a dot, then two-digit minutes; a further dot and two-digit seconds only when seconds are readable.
11.55
